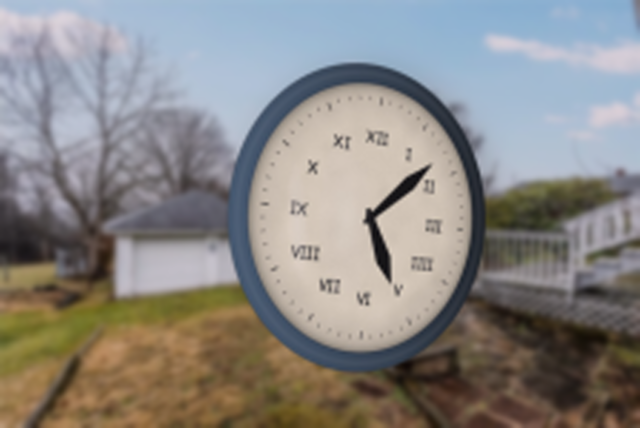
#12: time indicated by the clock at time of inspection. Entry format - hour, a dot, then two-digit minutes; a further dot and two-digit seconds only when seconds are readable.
5.08
